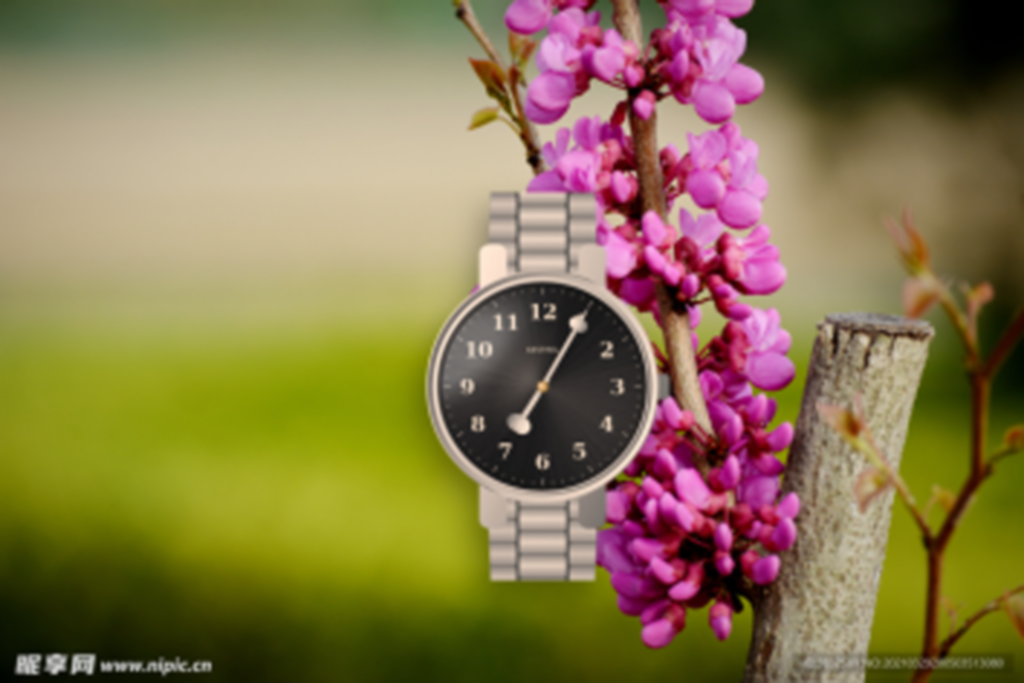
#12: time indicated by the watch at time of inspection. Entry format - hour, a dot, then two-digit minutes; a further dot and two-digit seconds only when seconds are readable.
7.05
